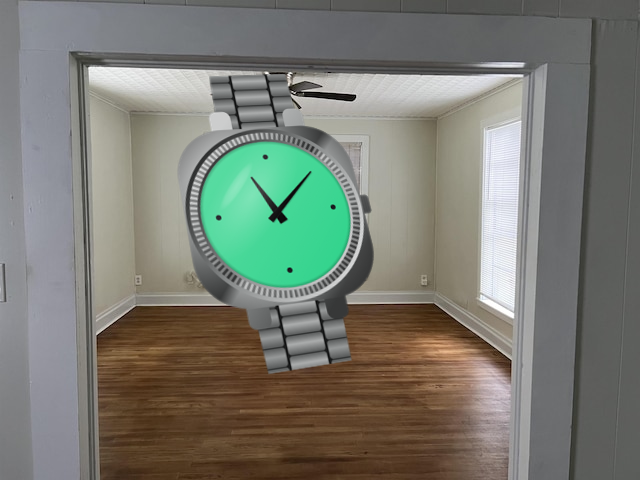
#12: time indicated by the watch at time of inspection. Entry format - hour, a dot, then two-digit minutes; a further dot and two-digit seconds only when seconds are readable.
11.08
